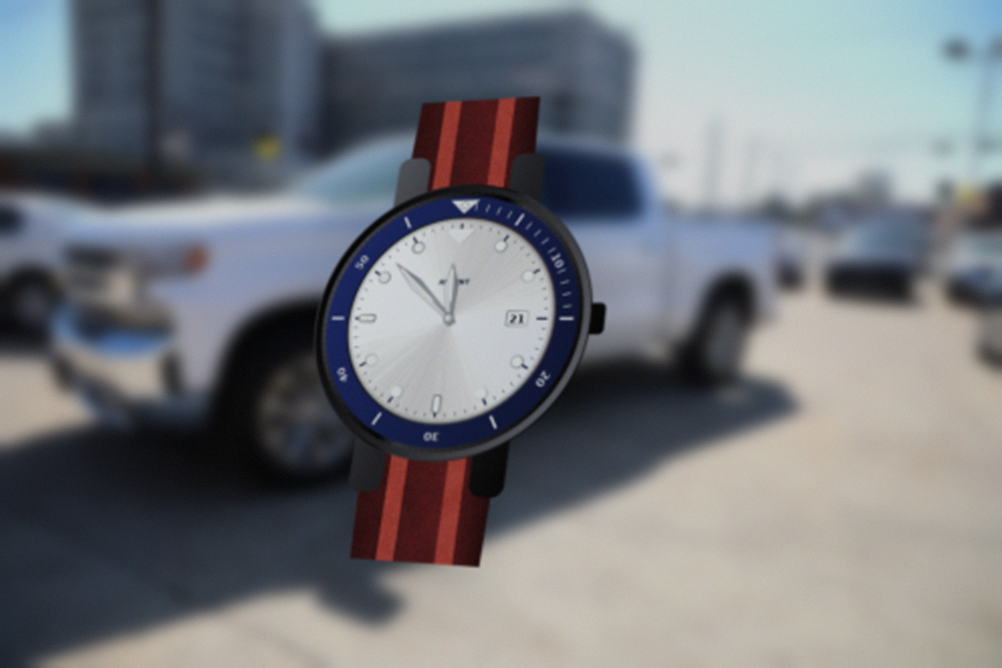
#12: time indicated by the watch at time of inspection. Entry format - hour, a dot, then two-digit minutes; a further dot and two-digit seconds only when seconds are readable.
11.52
